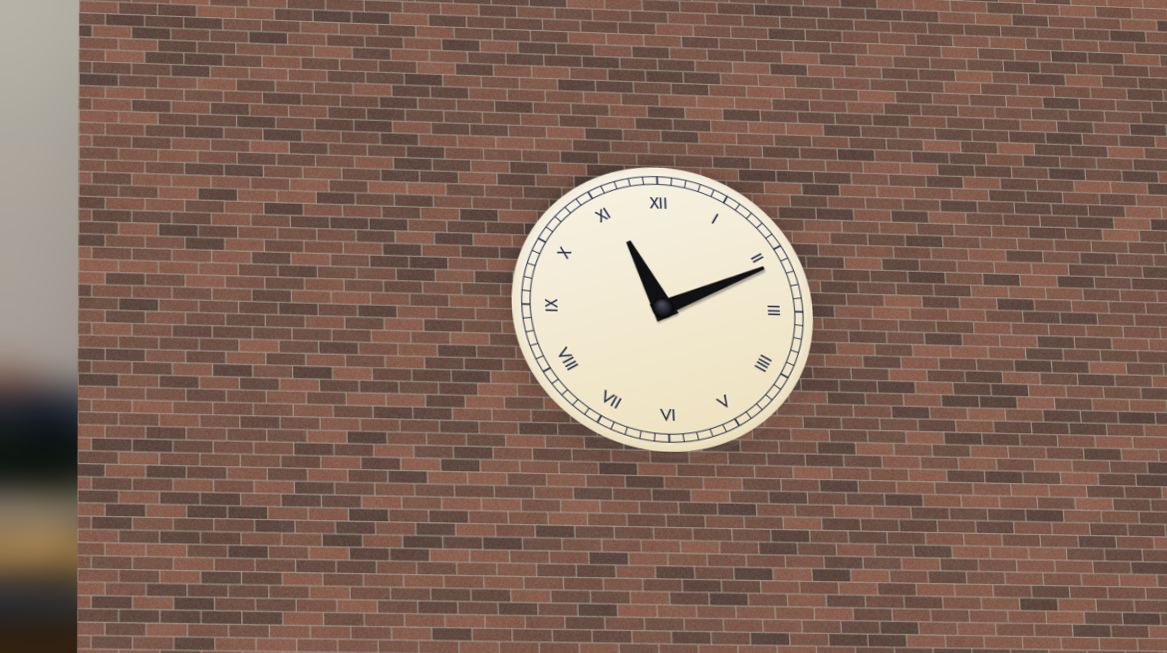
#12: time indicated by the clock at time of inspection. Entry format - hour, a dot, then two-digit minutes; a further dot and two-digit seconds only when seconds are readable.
11.11
